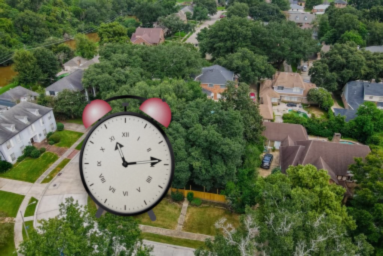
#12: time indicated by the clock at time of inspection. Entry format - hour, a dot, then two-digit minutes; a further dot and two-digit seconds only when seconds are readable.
11.14
